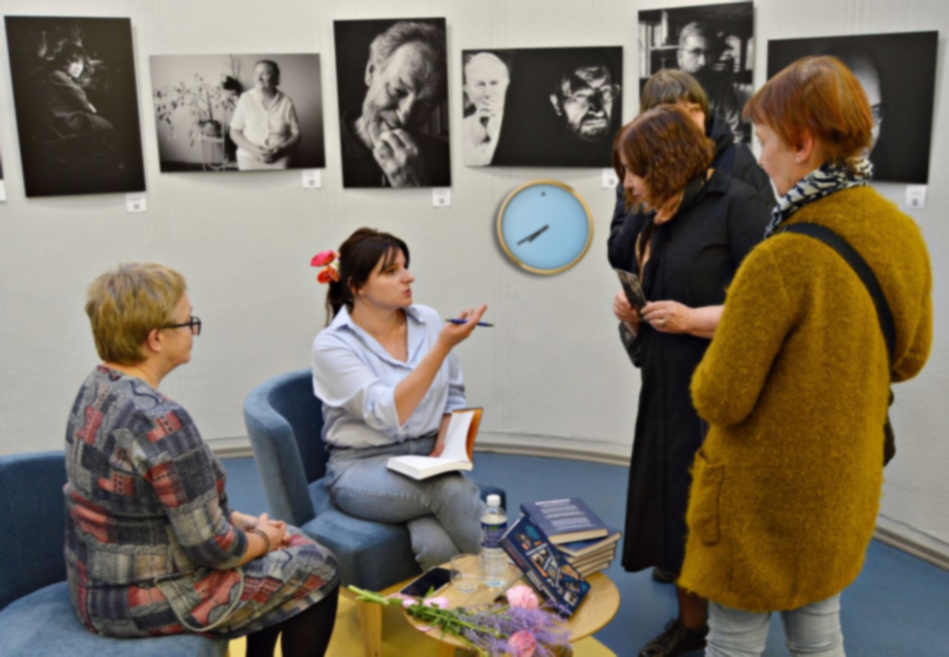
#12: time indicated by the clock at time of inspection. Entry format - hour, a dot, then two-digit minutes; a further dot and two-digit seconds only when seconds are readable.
7.40
